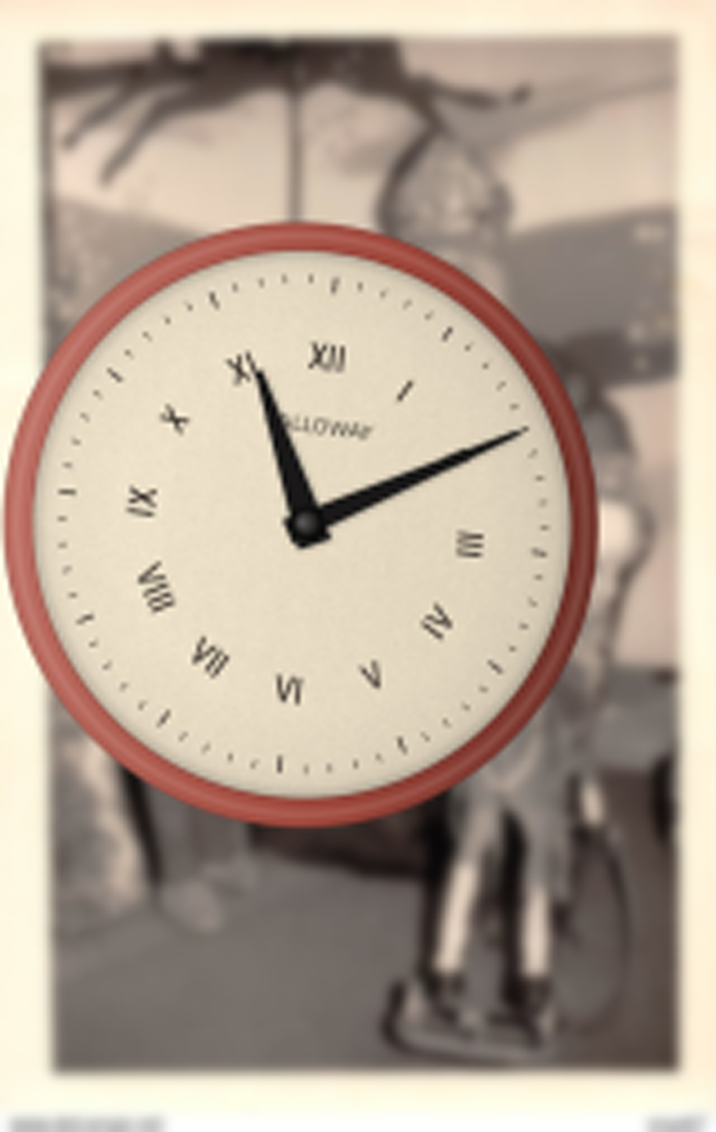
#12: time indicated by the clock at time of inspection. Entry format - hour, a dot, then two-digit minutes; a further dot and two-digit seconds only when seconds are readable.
11.10
